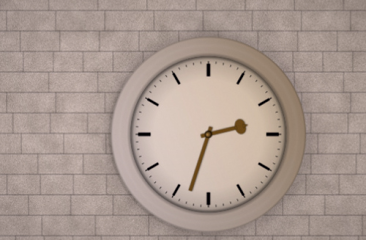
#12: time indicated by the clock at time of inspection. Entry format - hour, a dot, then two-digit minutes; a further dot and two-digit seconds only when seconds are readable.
2.33
